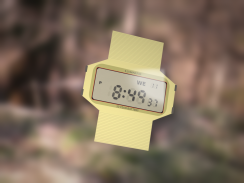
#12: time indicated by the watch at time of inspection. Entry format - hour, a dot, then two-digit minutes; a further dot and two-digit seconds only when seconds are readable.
8.49.37
